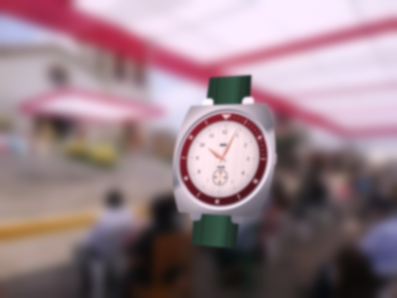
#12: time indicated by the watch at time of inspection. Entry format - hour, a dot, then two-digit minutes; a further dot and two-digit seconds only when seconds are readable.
10.04
